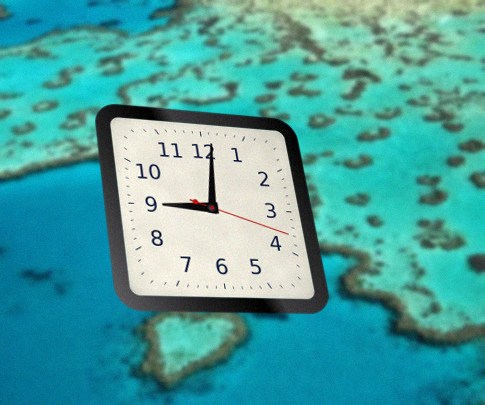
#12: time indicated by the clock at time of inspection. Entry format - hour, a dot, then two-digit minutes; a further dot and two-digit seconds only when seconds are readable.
9.01.18
